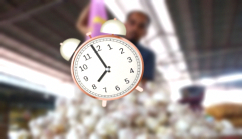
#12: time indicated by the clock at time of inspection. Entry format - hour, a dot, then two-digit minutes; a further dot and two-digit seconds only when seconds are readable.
7.59
